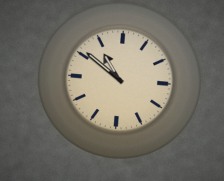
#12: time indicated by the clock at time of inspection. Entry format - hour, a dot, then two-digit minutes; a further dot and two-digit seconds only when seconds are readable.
10.51
